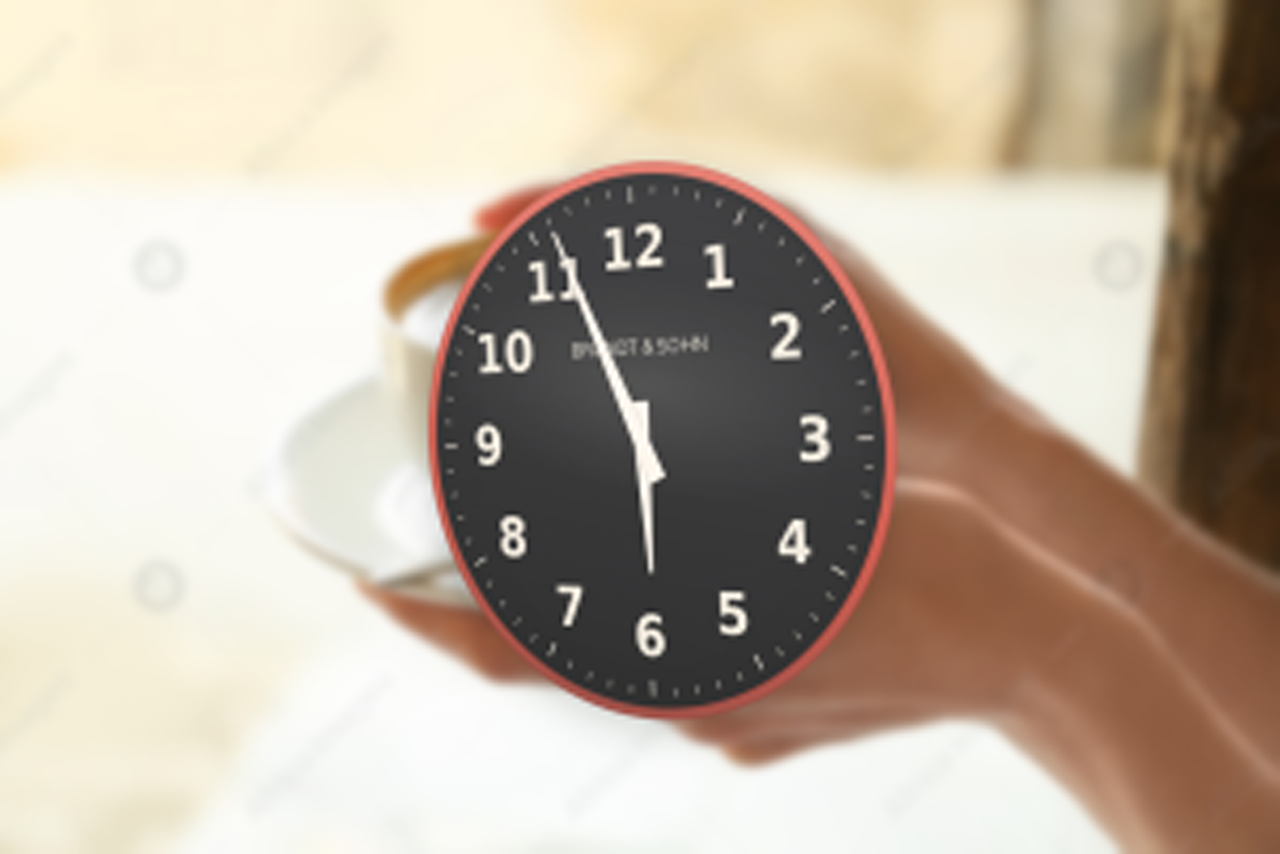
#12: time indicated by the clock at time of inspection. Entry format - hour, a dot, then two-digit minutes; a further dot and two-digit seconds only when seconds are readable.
5.56
